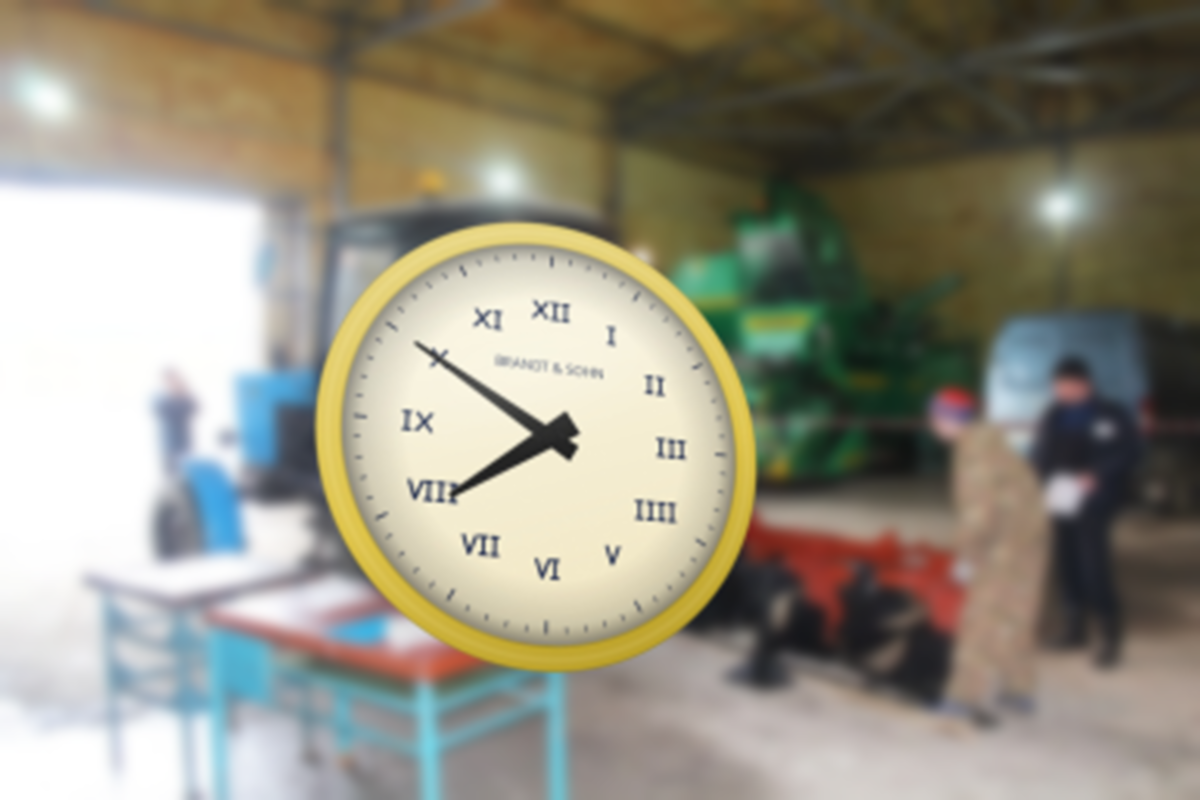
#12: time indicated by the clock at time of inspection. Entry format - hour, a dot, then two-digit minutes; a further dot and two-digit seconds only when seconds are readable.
7.50
